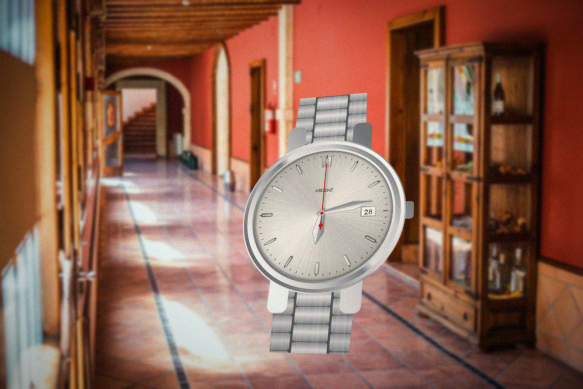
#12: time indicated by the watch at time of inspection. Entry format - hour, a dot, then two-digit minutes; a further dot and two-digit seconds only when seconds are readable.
6.13.00
